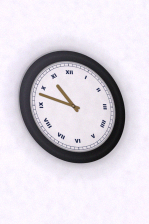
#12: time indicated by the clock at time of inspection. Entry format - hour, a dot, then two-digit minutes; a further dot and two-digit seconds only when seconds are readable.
10.48
